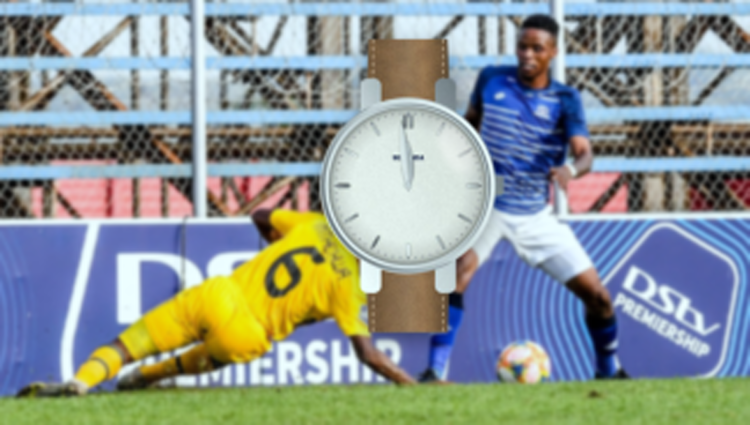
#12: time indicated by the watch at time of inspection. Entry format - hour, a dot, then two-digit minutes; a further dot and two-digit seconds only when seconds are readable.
11.59
